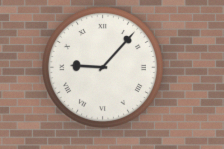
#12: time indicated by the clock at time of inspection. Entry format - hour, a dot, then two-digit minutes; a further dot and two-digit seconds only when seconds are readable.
9.07
